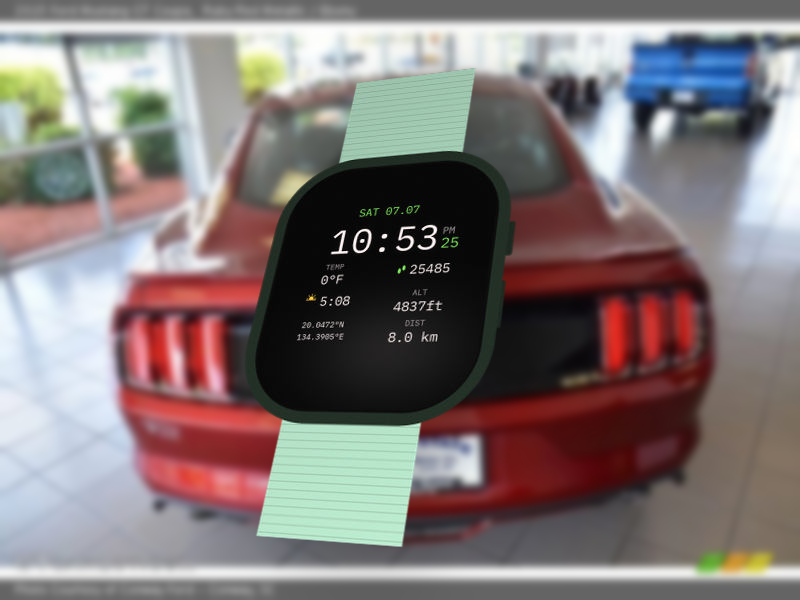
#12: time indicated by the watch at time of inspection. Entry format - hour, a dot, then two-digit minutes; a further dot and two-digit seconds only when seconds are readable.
10.53.25
